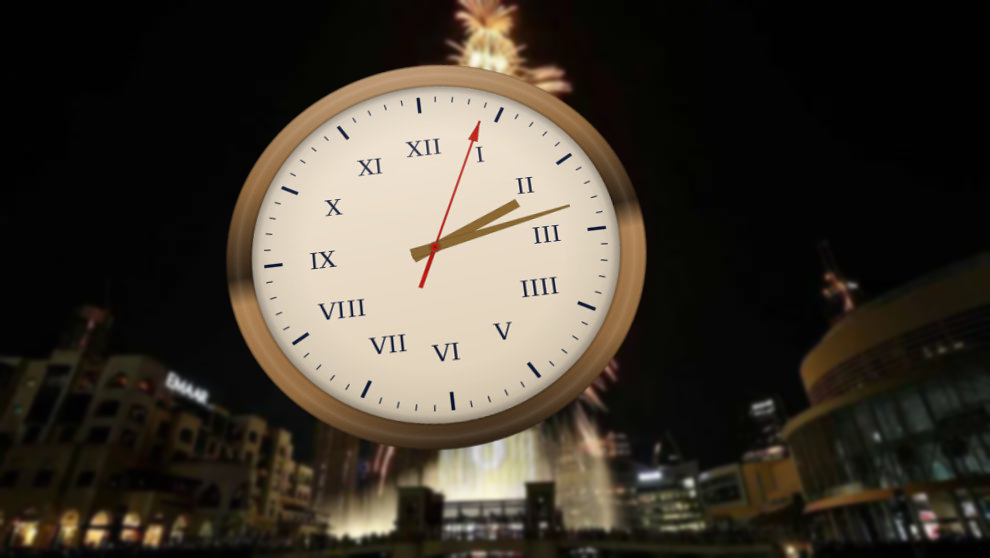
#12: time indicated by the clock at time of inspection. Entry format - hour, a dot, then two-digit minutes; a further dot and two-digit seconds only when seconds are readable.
2.13.04
